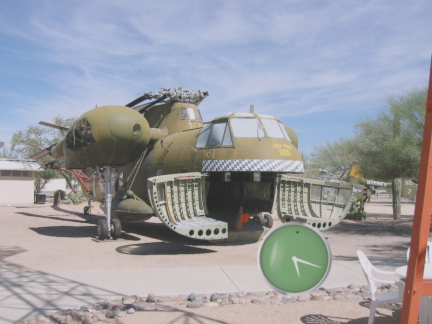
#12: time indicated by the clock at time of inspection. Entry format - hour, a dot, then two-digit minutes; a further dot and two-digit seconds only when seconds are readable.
5.17
